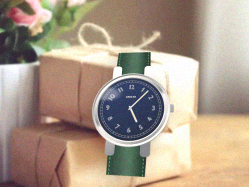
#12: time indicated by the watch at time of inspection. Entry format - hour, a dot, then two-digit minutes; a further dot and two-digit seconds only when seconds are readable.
5.07
